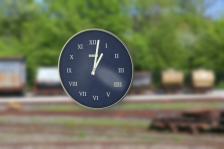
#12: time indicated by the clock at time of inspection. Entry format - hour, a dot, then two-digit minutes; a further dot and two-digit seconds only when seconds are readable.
1.02
